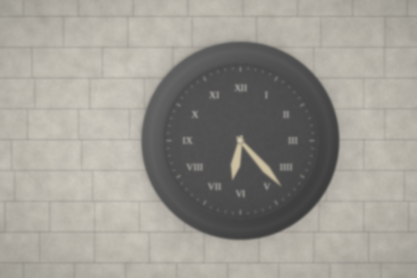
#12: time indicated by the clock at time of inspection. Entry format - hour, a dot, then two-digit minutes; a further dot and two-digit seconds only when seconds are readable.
6.23
